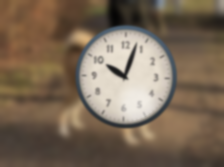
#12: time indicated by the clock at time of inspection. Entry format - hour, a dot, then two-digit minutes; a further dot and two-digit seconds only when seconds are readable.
10.03
